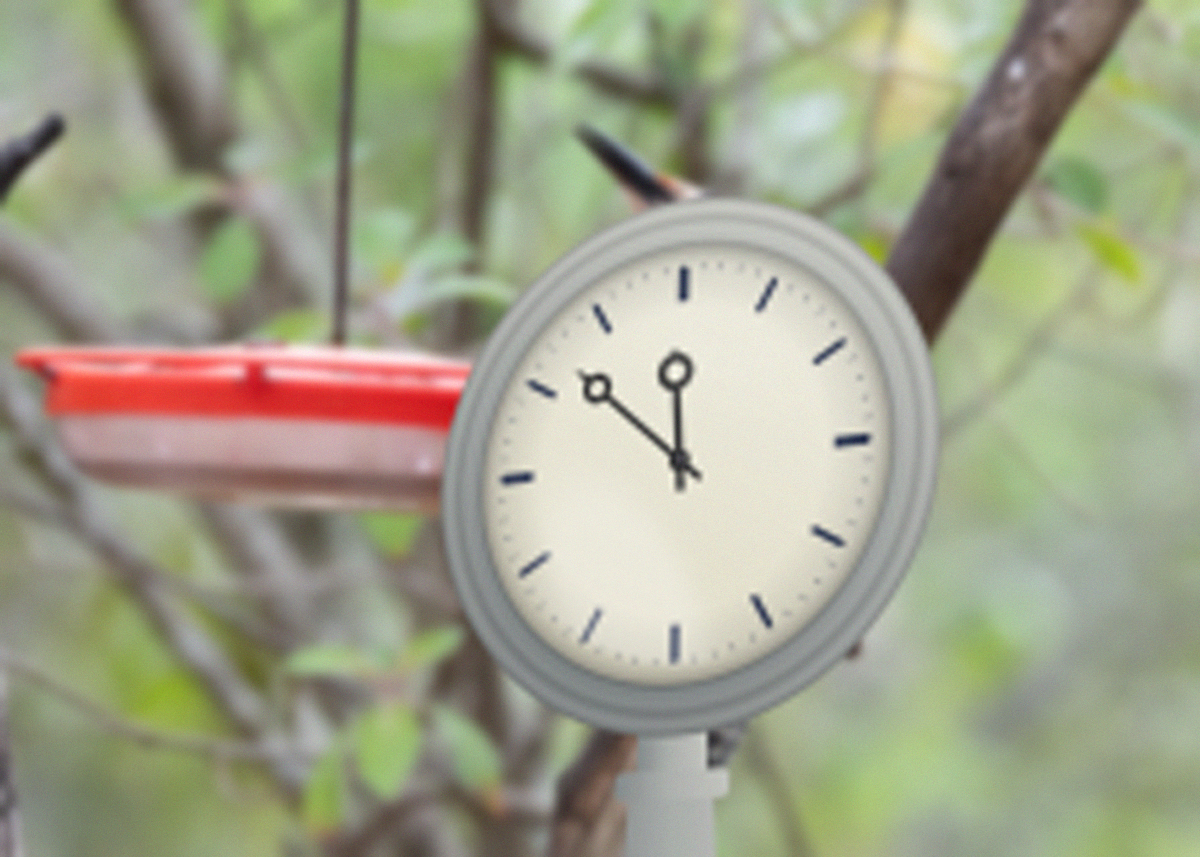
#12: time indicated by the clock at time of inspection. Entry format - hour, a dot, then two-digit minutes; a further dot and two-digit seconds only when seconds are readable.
11.52
